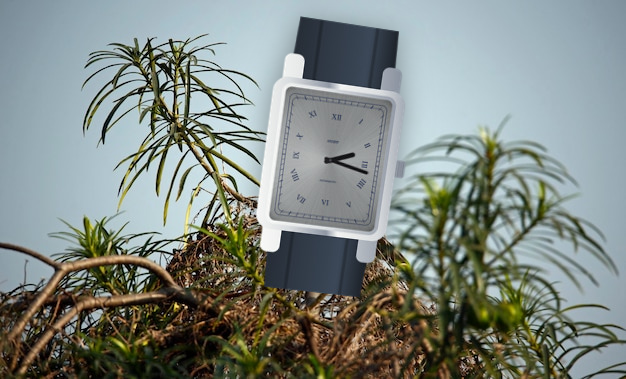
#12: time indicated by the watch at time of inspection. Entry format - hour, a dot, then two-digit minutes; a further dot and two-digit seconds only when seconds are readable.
2.17
